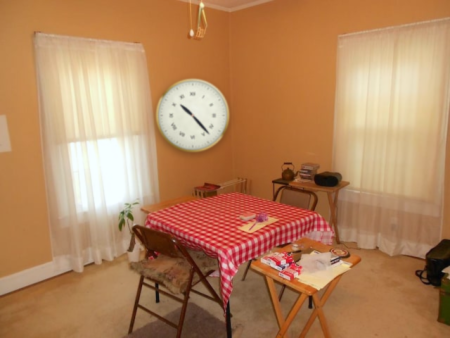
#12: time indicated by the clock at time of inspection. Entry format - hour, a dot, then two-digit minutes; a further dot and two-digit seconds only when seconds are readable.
10.23
